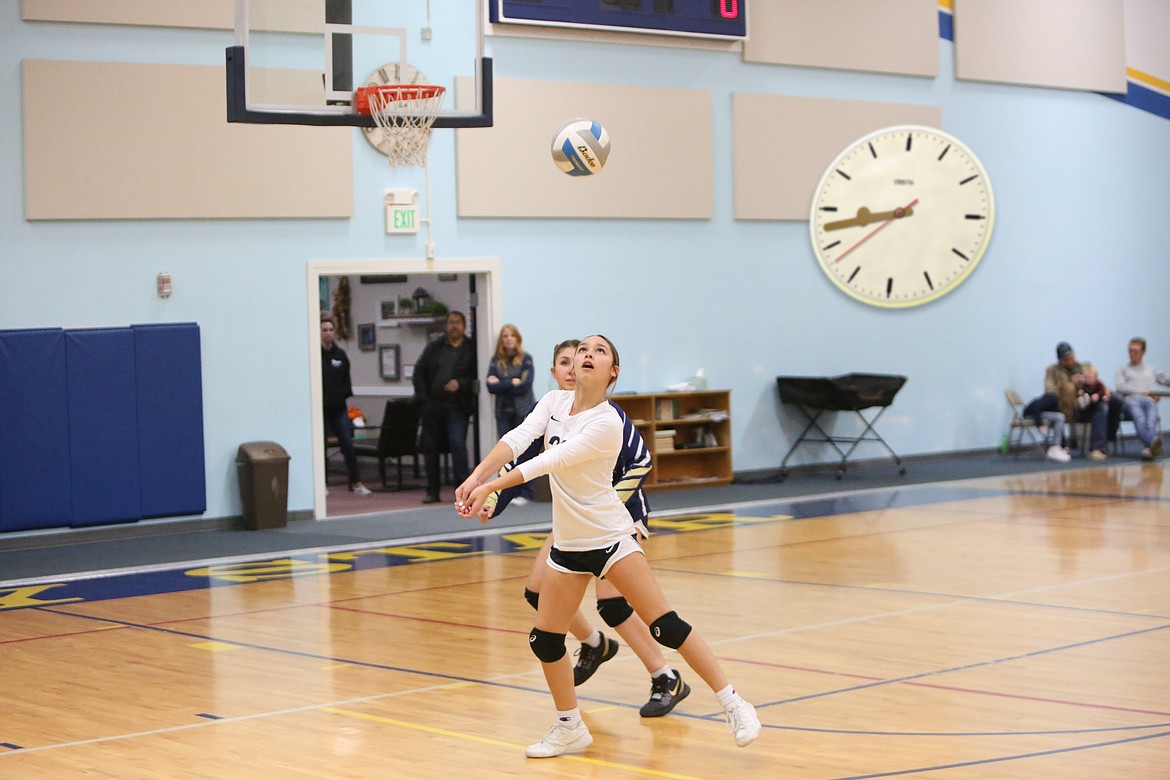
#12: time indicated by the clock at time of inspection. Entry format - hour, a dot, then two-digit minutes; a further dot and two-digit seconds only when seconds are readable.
8.42.38
